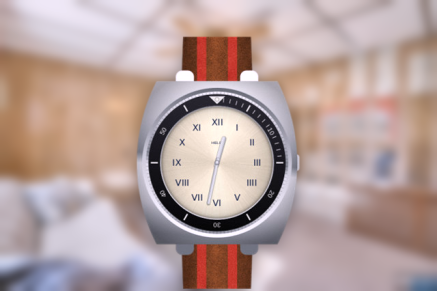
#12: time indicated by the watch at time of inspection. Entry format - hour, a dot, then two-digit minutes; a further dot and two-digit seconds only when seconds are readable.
12.32
